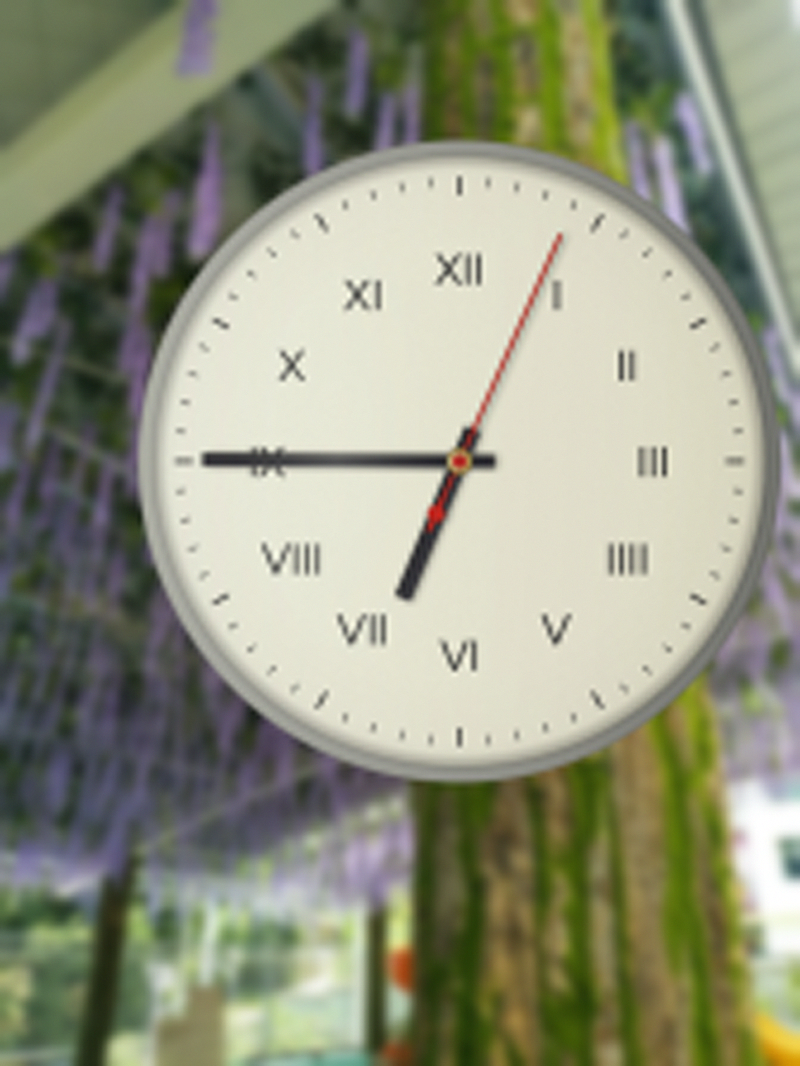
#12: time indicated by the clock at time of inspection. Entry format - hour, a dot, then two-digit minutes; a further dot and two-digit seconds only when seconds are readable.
6.45.04
